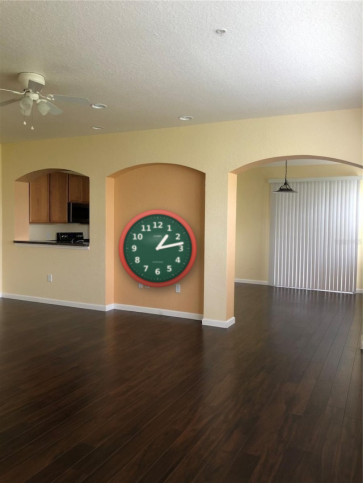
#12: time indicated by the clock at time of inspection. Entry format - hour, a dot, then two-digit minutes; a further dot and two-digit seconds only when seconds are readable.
1.13
